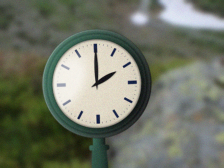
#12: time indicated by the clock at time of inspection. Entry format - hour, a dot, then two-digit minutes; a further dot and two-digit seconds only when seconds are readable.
2.00
